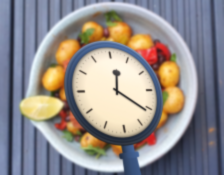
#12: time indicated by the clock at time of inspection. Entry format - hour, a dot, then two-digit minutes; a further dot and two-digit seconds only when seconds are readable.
12.21
